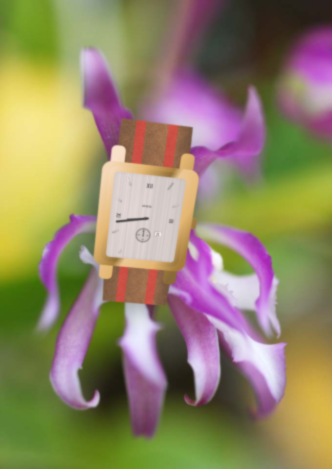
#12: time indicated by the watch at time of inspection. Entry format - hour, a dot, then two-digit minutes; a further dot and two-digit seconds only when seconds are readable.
8.43
